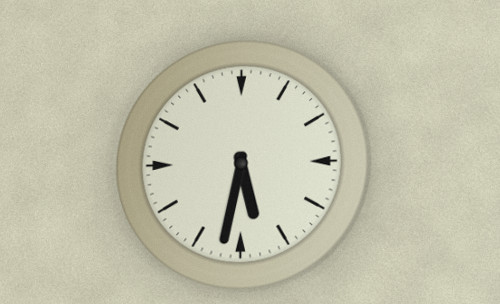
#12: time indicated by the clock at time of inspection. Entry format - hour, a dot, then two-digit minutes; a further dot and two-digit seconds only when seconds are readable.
5.32
